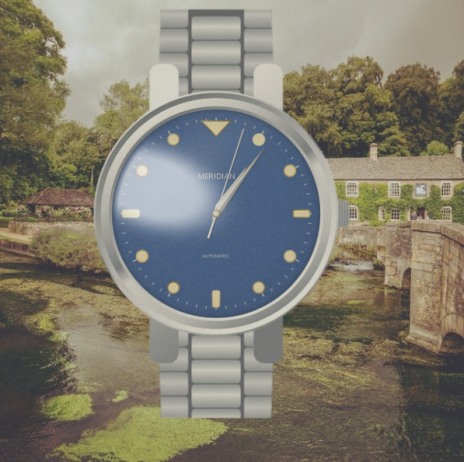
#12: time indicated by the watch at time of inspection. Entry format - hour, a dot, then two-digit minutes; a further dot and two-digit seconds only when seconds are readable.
1.06.03
